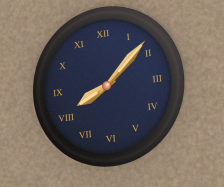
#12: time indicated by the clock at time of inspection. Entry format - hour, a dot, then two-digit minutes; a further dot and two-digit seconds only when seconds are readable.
8.08
